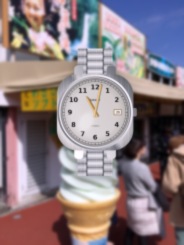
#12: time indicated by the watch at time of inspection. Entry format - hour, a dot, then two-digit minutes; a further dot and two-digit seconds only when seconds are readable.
11.02
